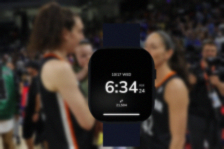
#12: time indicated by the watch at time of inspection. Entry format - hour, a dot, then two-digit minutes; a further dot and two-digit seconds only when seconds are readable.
6.34
